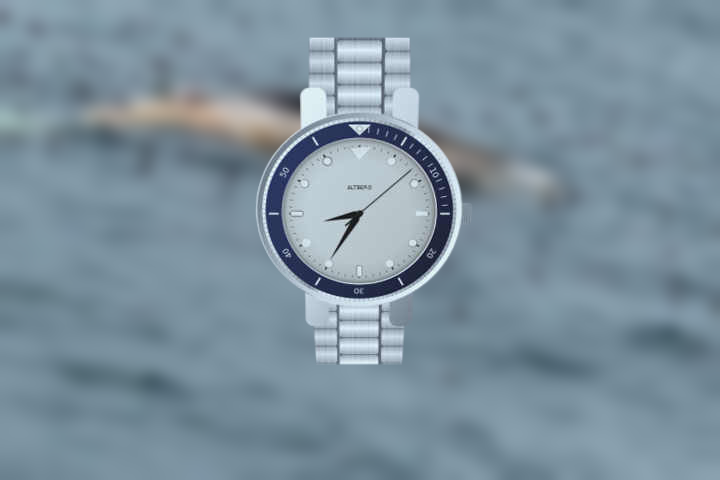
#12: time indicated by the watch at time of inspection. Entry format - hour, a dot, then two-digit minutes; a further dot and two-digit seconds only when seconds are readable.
8.35.08
